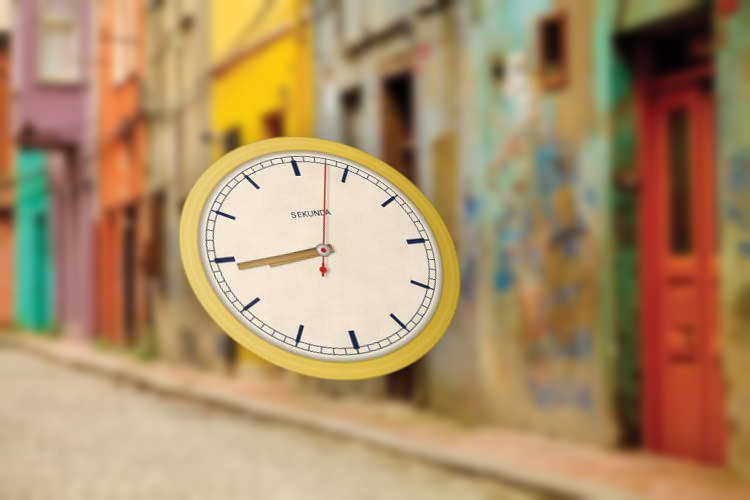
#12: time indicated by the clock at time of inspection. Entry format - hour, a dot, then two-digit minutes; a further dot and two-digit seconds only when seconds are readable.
8.44.03
